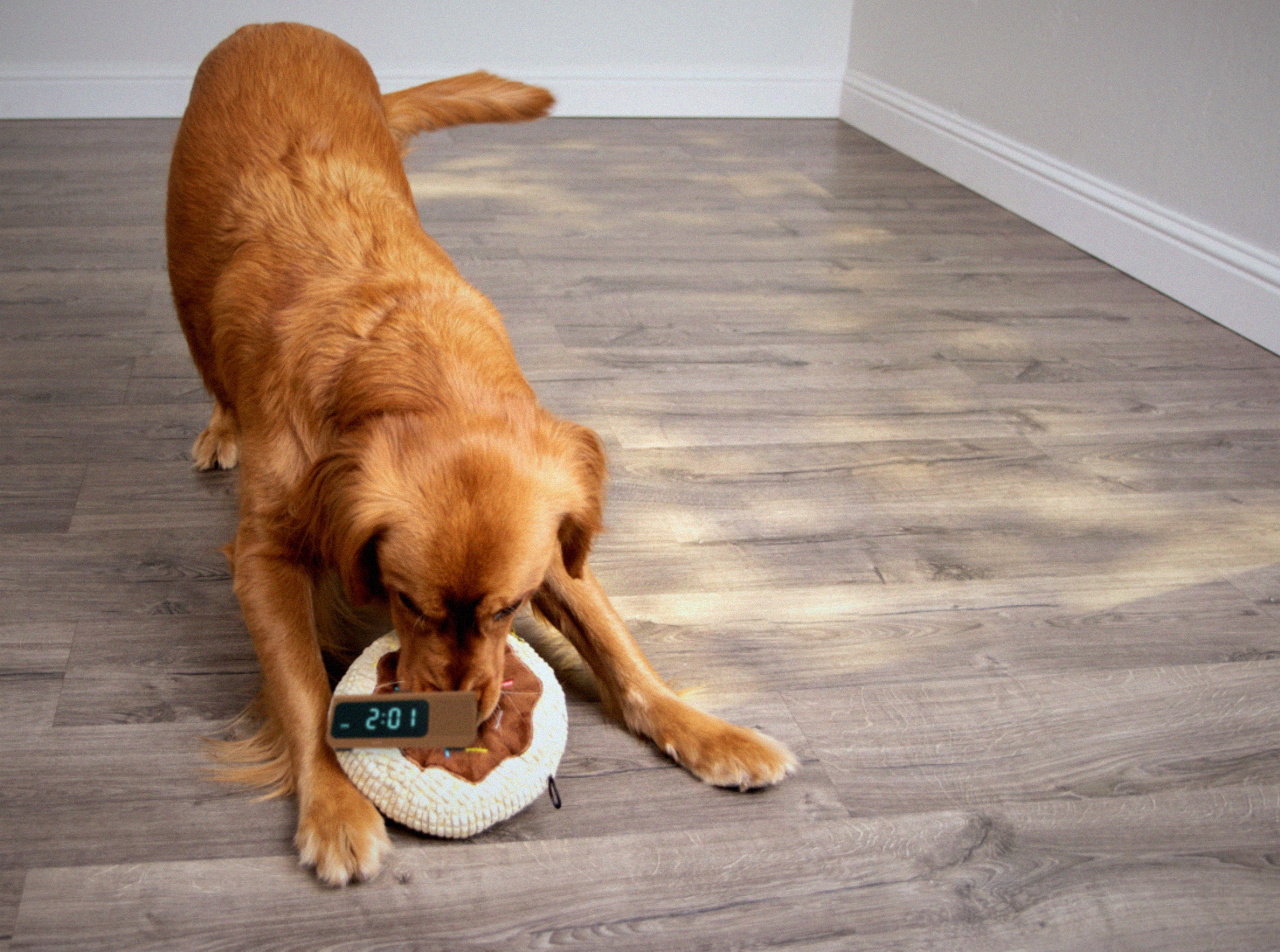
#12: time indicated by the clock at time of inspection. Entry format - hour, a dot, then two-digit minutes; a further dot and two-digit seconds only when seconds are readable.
2.01
